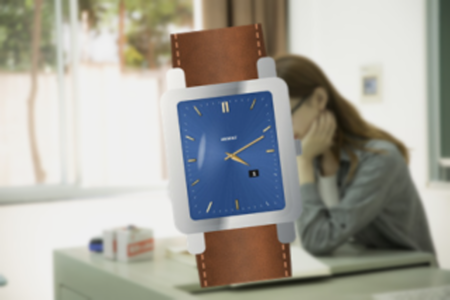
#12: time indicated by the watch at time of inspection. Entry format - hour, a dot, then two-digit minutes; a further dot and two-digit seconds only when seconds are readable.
4.11
